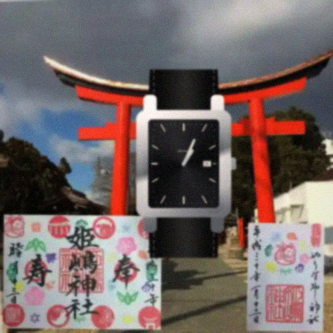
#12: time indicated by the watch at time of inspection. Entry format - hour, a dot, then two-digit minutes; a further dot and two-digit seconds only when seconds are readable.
1.04
